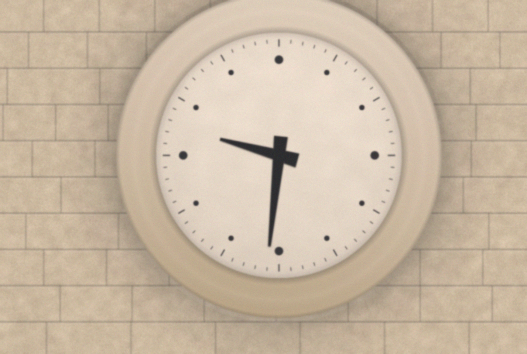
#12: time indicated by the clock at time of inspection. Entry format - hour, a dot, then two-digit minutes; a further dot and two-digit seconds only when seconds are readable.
9.31
